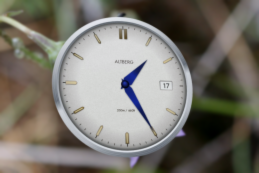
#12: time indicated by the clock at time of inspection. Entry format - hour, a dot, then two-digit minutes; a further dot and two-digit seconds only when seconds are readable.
1.25
